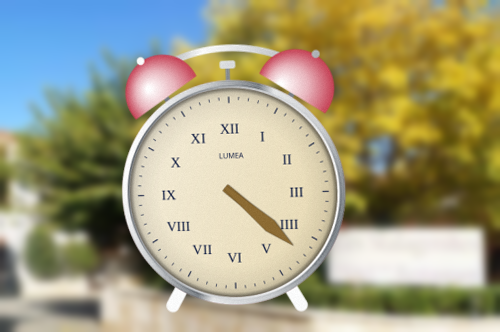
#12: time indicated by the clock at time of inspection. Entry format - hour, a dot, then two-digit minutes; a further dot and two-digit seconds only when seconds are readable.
4.22
